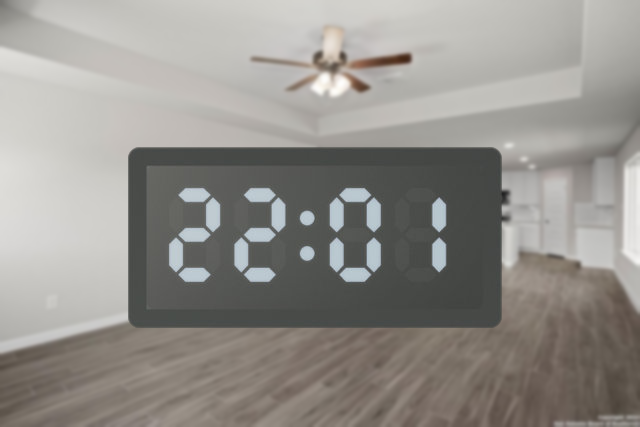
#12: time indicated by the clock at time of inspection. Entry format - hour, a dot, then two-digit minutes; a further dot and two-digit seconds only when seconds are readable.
22.01
